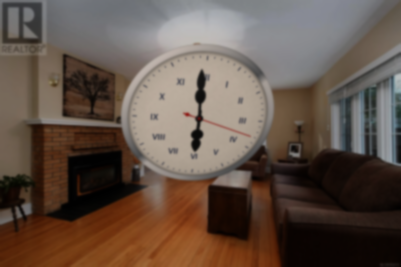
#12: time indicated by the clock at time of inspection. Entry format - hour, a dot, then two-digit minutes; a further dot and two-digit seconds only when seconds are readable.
5.59.18
